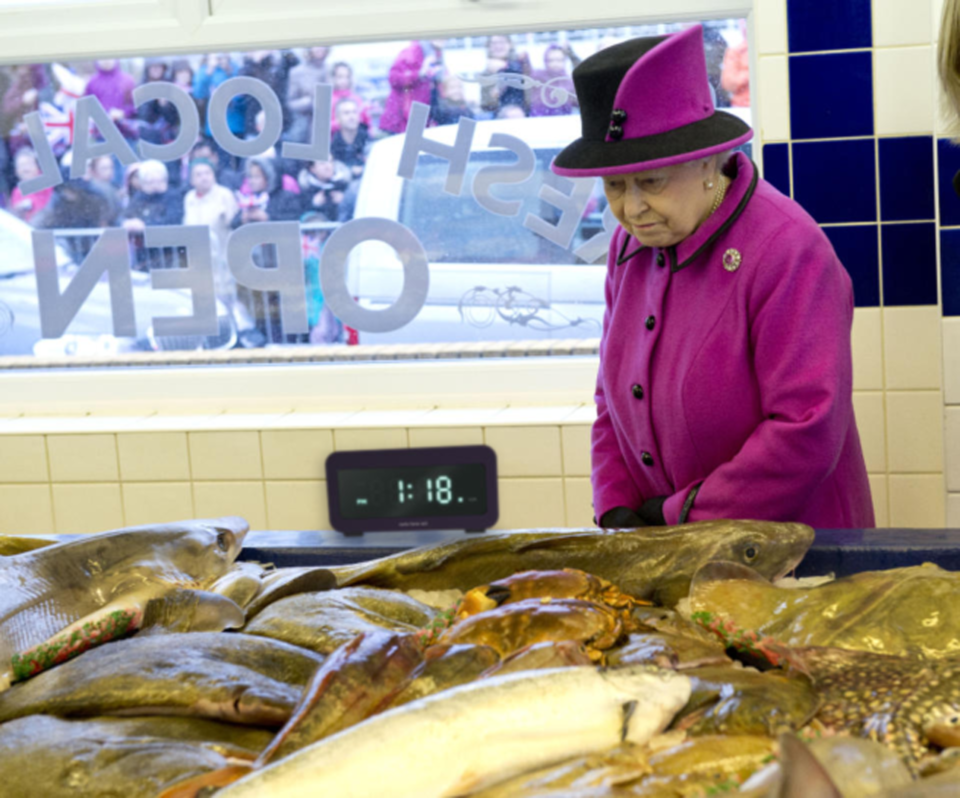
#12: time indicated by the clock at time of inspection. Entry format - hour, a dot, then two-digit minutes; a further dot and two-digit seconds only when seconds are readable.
1.18
